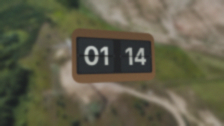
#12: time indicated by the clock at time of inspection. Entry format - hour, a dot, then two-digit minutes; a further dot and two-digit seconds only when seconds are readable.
1.14
